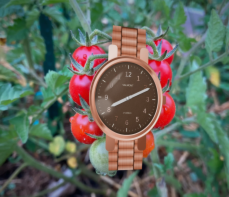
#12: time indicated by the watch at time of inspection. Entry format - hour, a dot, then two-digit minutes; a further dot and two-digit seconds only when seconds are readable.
8.11
